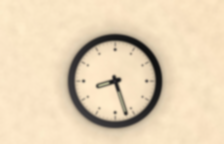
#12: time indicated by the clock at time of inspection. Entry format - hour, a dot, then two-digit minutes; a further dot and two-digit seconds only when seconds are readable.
8.27
